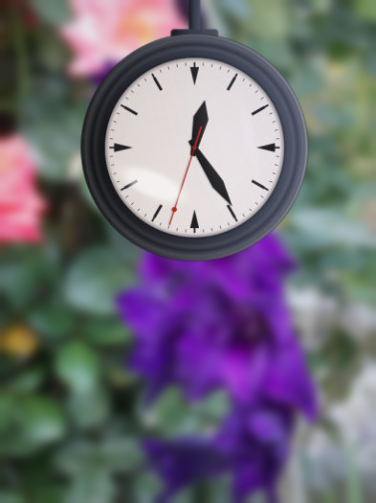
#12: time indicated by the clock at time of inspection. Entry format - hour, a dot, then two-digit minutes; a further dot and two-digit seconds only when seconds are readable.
12.24.33
